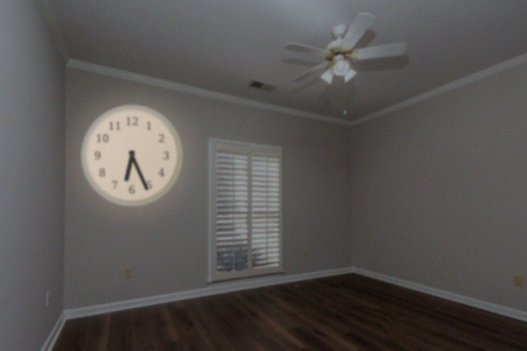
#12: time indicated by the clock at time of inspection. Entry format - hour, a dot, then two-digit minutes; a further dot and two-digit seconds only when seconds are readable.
6.26
